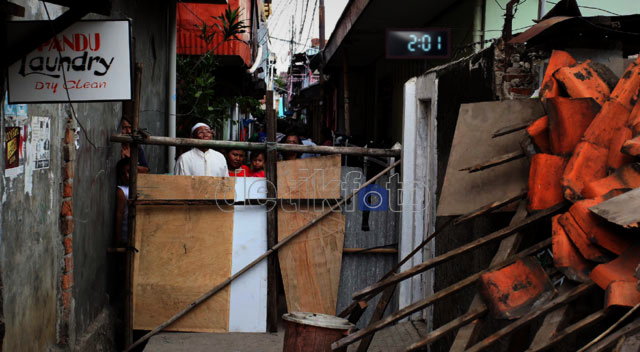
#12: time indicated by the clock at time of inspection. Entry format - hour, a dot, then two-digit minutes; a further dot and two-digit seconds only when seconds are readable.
2.01
